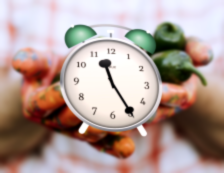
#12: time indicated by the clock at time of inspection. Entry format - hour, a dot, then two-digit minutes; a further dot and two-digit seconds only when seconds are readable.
11.25
